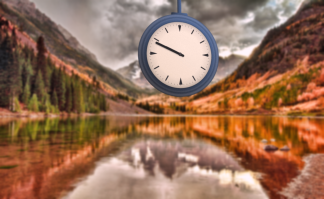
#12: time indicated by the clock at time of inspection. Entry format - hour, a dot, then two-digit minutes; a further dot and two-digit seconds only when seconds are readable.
9.49
